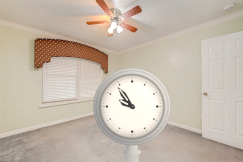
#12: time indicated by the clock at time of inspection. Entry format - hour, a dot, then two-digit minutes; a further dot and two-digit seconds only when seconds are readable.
9.54
